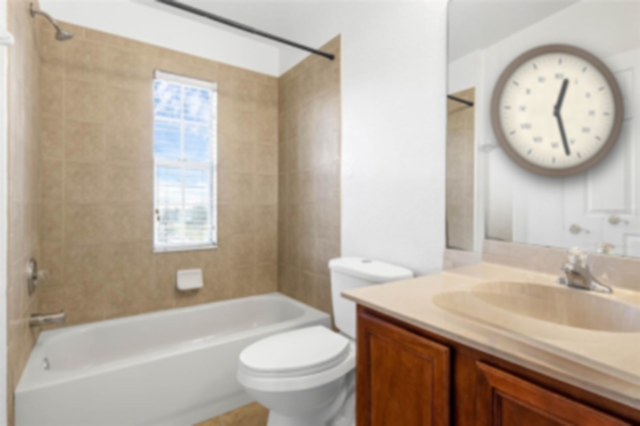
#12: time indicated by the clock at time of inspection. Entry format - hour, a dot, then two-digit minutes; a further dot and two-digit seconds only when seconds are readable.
12.27
